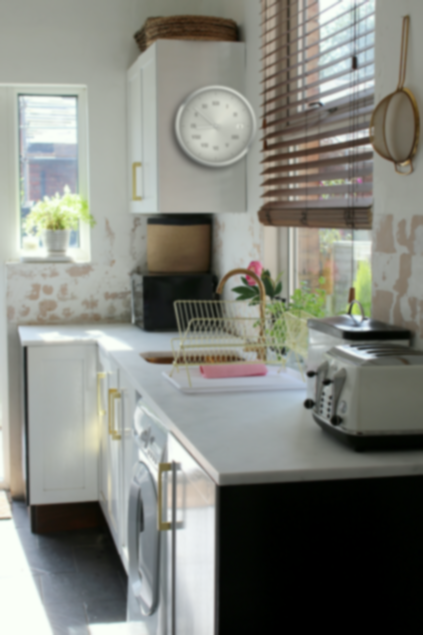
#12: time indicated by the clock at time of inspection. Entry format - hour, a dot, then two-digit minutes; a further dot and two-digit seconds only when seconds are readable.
8.52
